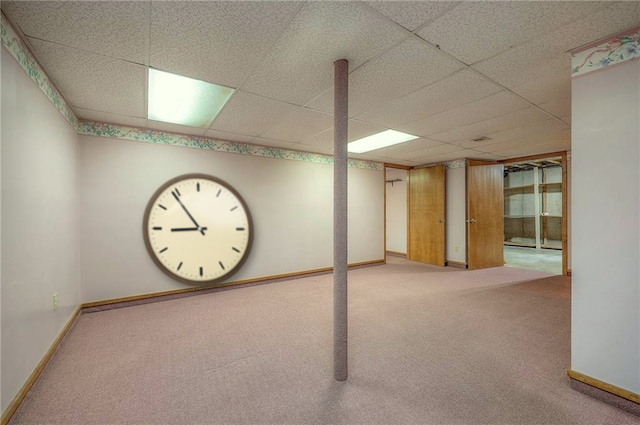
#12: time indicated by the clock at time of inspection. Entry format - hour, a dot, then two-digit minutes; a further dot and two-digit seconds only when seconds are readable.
8.54
